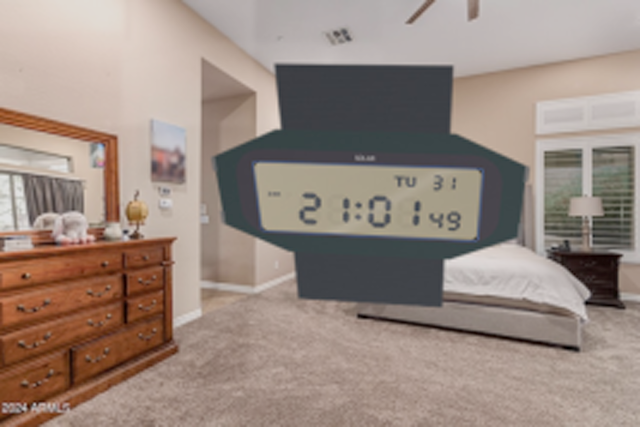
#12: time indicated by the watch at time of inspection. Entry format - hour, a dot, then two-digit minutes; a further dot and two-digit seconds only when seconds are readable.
21.01.49
